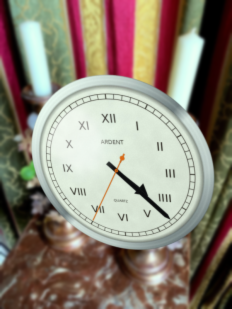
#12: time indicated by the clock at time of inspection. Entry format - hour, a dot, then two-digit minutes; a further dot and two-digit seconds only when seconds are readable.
4.22.35
